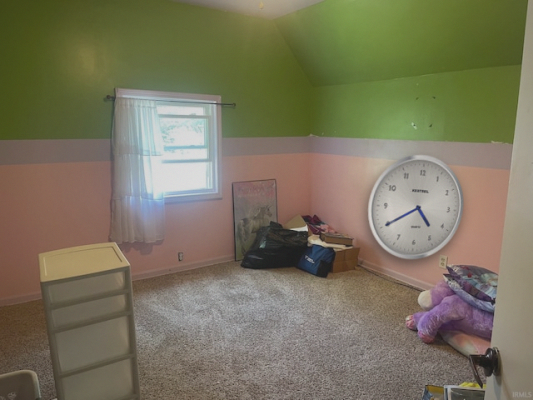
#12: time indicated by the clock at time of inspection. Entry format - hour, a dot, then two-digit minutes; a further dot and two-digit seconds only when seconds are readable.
4.40
